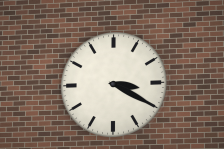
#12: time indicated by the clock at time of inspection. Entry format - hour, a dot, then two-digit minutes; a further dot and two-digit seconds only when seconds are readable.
3.20
